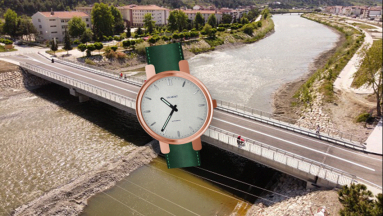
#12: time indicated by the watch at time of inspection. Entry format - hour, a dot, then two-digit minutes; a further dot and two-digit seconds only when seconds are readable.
10.36
